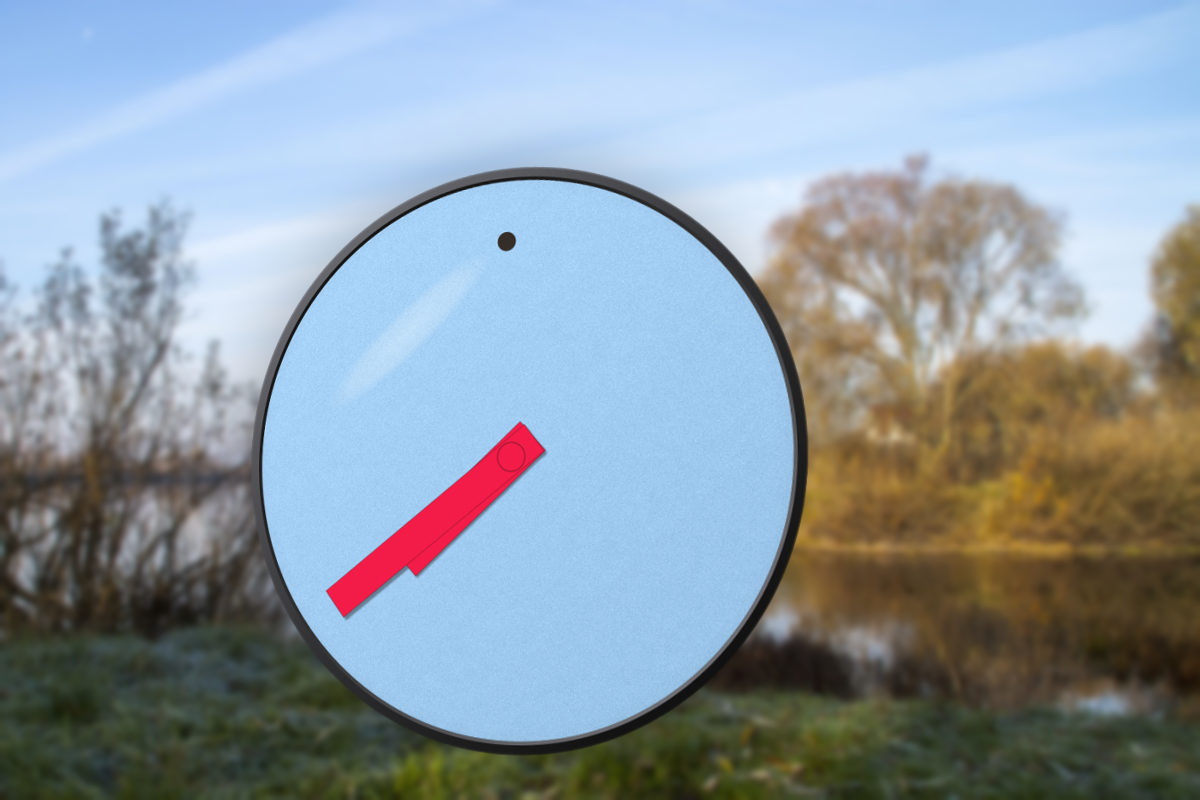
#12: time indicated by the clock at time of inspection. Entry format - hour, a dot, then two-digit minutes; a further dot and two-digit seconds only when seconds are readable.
7.39
